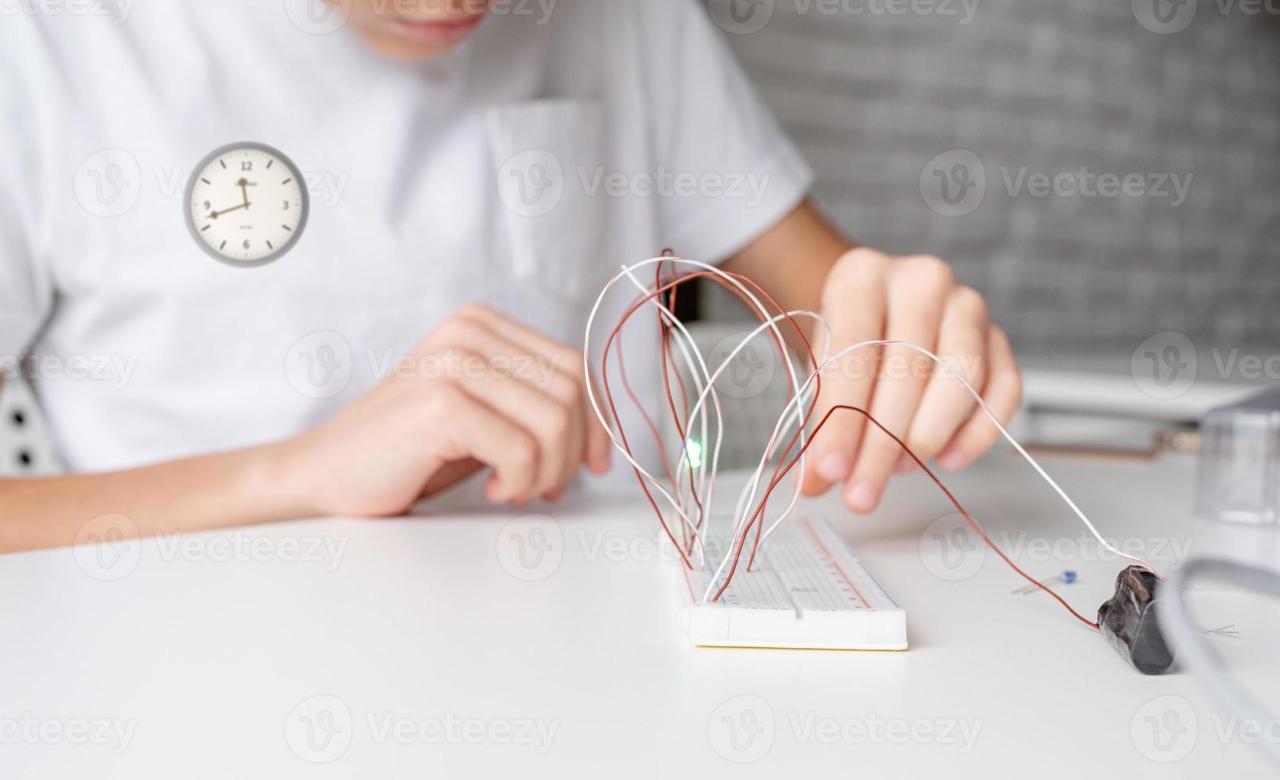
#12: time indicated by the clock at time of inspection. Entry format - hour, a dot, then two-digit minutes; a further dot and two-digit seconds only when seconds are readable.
11.42
